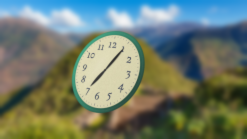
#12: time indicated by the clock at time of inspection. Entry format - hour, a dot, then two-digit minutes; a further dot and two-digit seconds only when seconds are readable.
7.05
